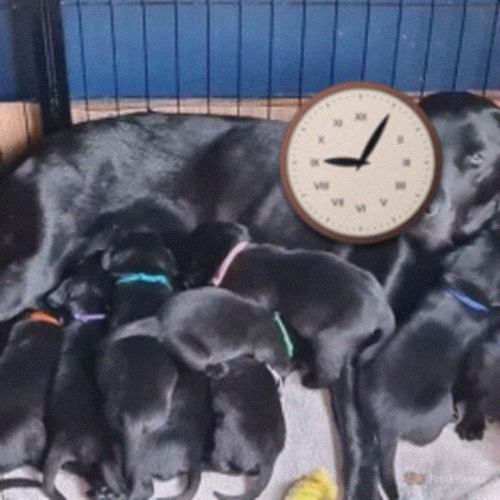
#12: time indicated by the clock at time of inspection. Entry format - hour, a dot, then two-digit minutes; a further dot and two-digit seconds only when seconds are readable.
9.05
